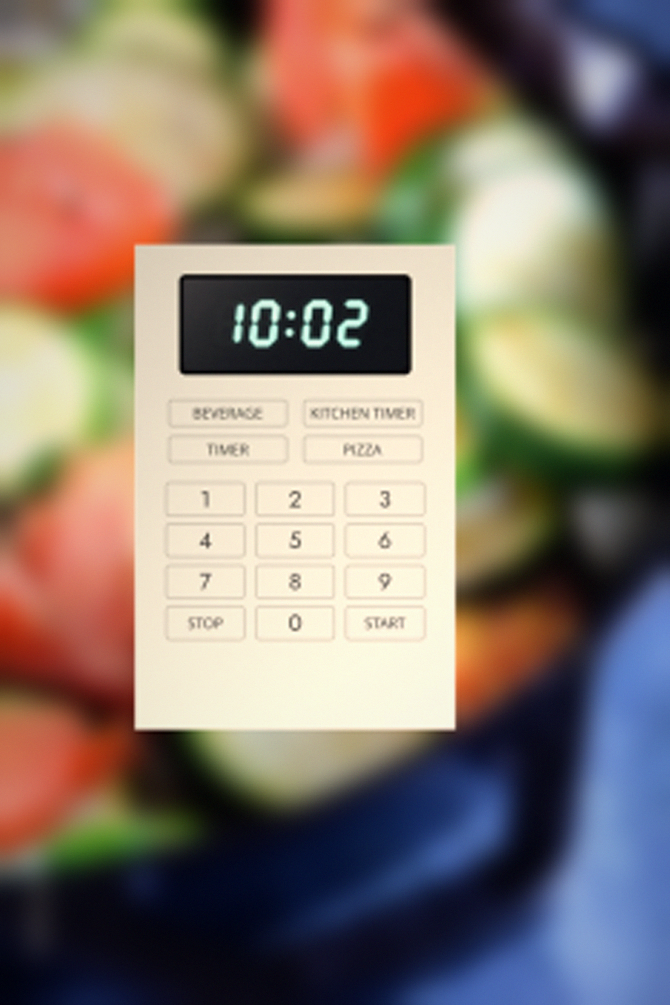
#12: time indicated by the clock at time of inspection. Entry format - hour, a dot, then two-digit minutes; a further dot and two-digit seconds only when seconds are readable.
10.02
